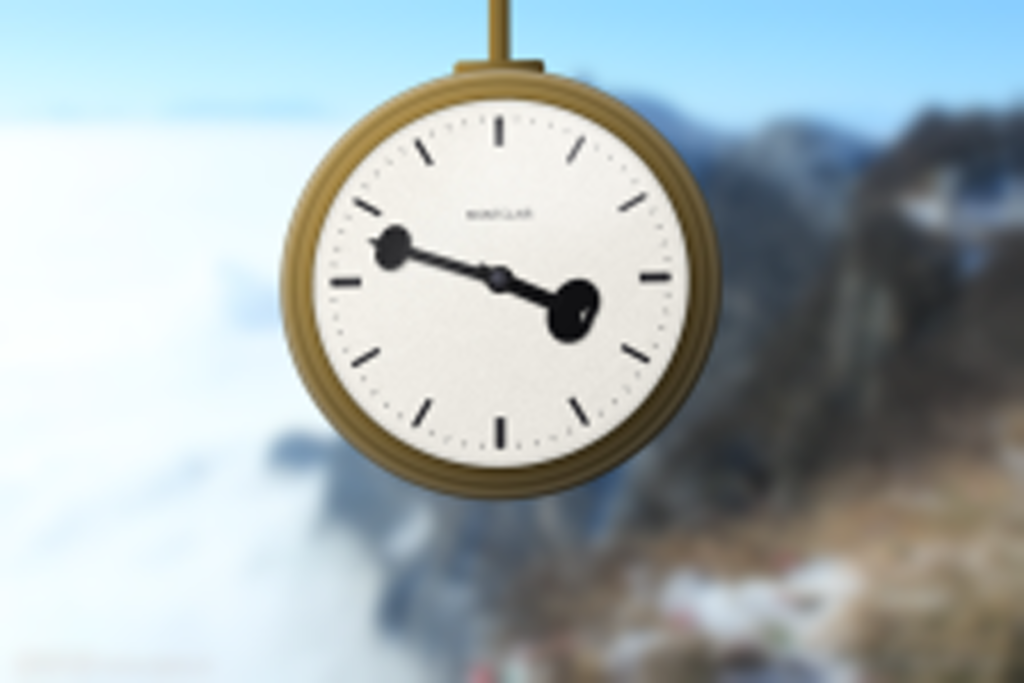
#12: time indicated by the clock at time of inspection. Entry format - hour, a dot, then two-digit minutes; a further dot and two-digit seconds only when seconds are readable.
3.48
